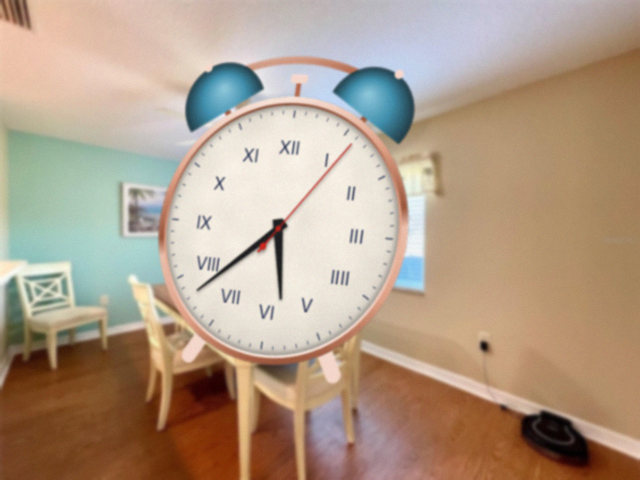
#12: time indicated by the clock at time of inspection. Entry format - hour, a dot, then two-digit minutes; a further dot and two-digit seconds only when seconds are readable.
5.38.06
